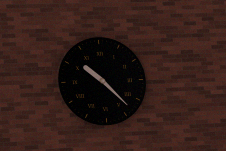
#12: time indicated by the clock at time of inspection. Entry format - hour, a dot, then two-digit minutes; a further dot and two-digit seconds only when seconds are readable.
10.23
